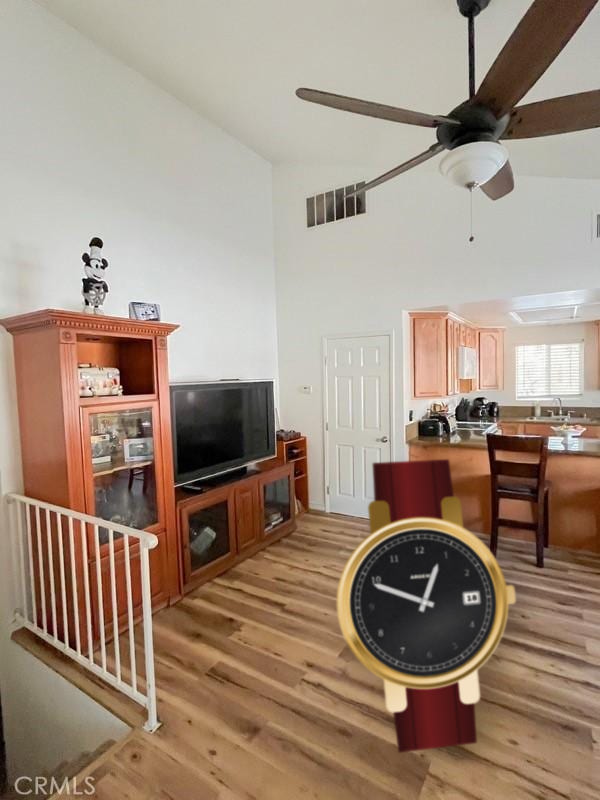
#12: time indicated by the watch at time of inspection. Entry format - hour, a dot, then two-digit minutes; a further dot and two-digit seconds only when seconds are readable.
12.49
